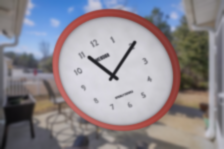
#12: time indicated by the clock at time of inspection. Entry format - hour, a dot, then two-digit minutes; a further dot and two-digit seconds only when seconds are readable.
11.10
